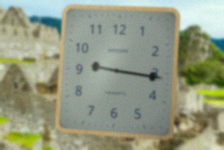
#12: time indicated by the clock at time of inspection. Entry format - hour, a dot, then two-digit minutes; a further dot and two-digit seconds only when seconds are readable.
9.16
